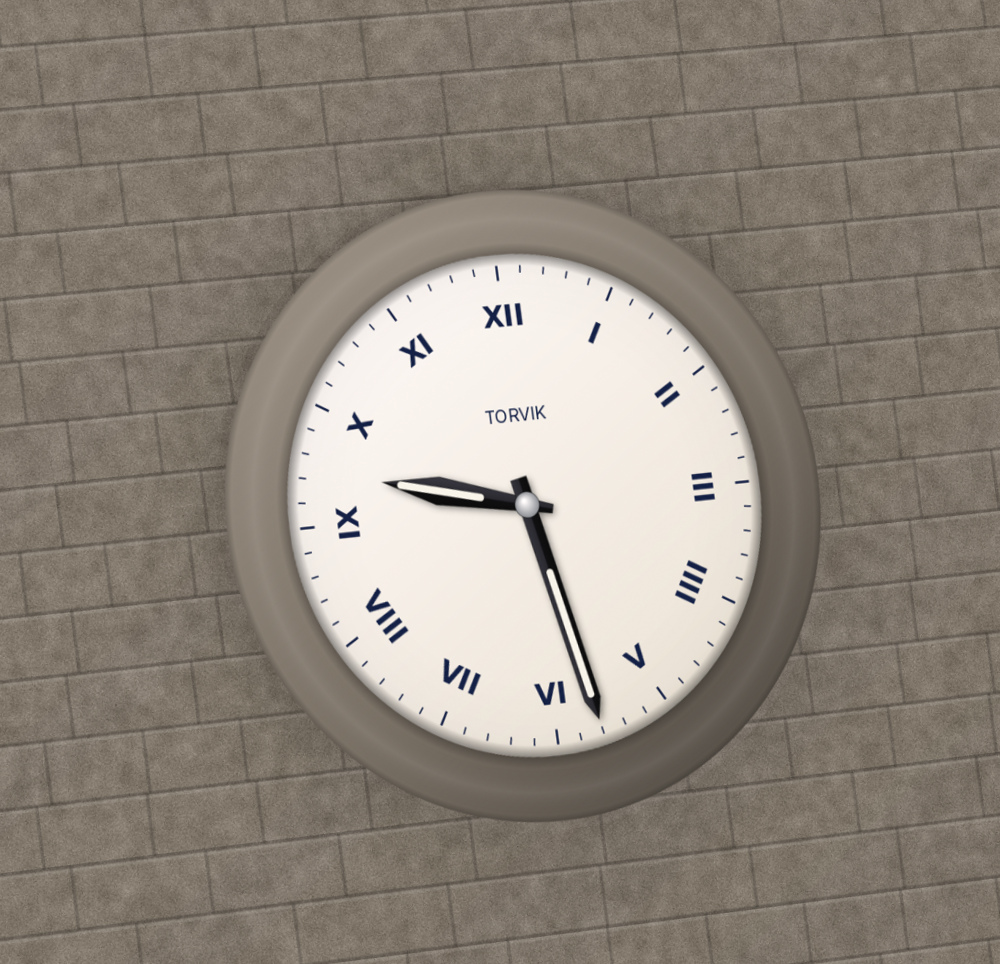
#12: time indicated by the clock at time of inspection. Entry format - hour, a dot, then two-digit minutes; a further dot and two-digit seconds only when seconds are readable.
9.28
